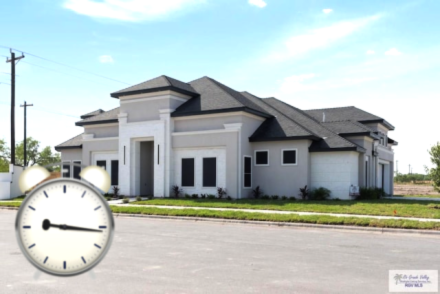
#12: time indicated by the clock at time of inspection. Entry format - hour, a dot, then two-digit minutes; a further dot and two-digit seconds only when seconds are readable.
9.16
